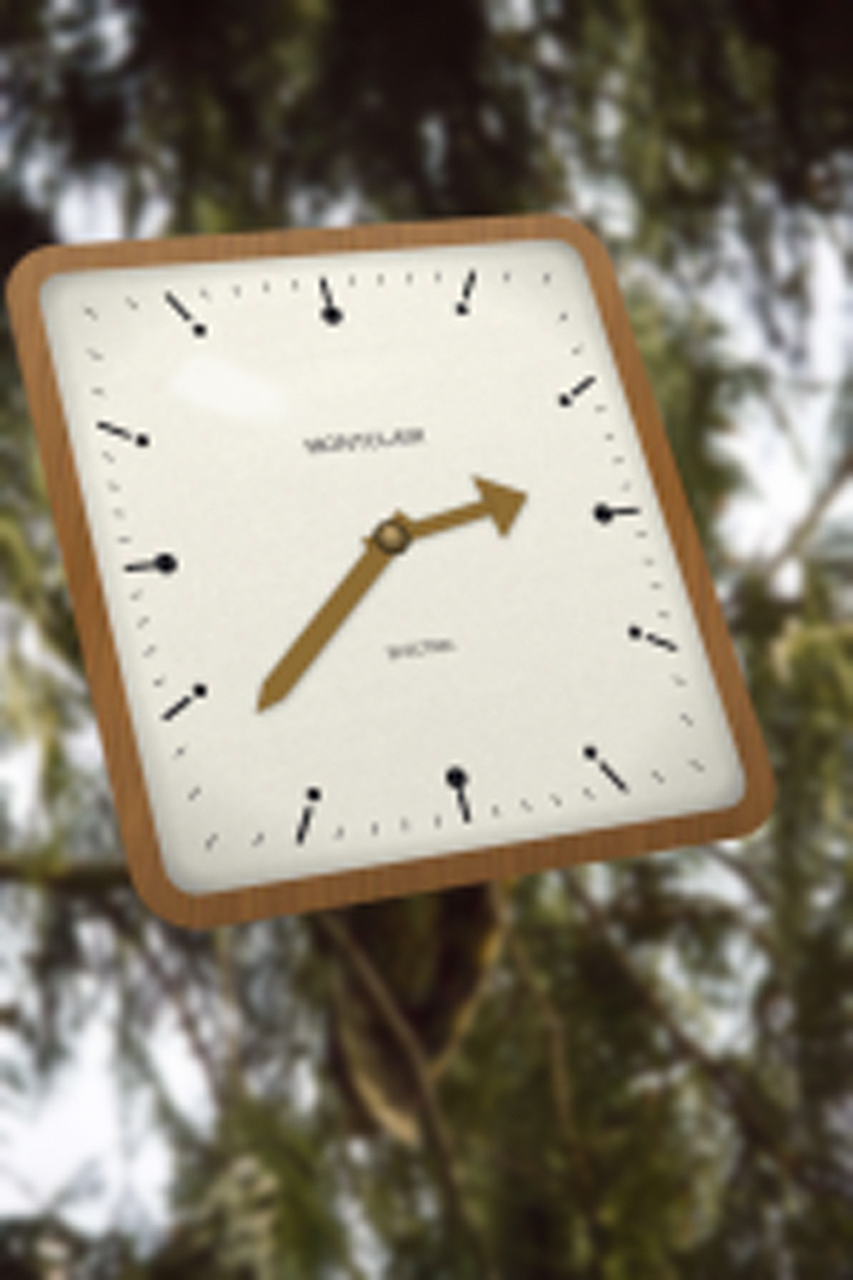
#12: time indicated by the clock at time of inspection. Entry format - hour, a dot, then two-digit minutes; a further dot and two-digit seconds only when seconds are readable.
2.38
